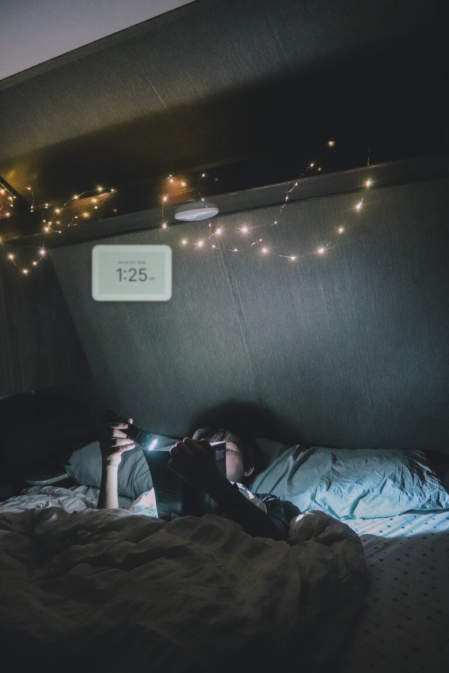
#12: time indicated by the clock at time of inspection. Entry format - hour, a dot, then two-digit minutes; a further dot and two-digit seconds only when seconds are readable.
1.25
